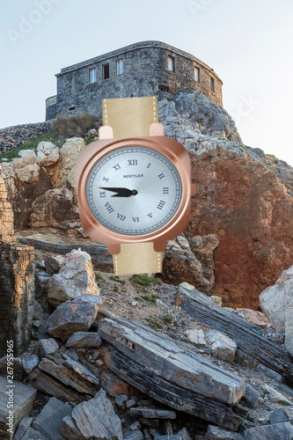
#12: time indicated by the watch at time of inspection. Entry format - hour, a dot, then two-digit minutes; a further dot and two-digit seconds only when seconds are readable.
8.47
